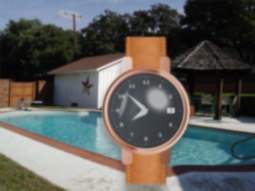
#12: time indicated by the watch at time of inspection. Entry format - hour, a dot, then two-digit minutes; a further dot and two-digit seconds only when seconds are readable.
7.52
